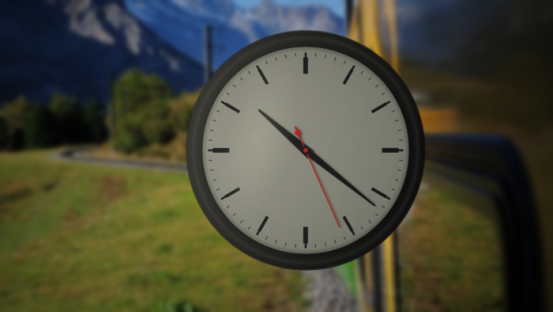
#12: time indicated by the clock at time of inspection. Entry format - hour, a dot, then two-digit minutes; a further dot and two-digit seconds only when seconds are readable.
10.21.26
